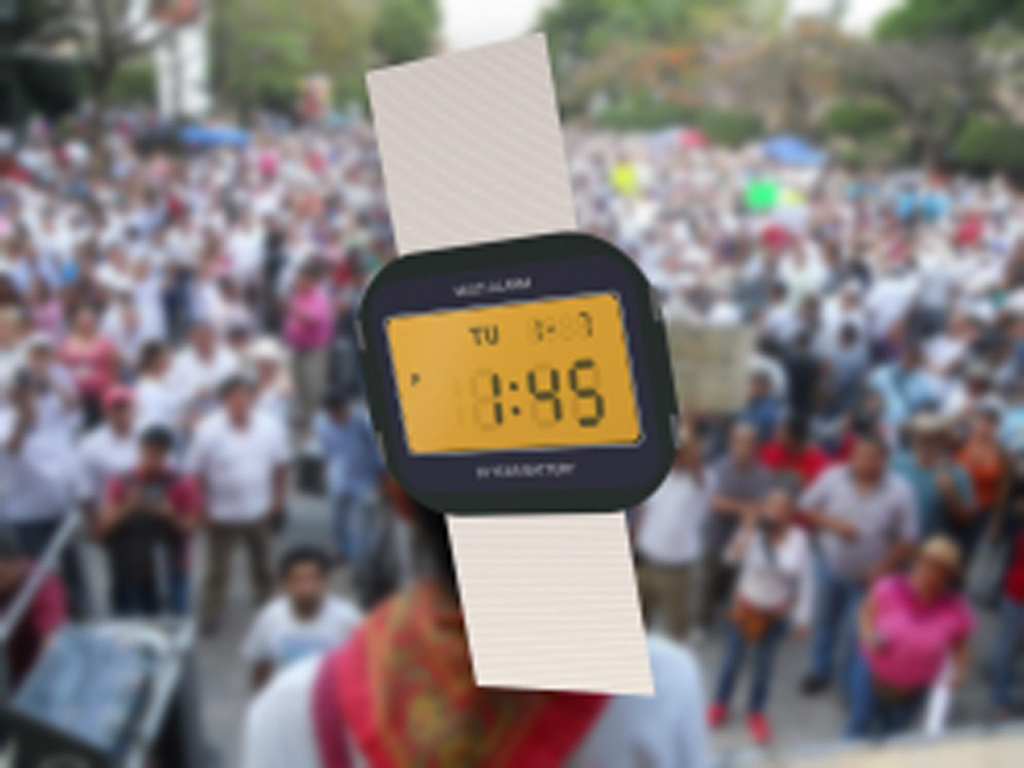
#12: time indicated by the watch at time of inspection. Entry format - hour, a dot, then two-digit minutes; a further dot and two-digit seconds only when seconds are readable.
1.45
